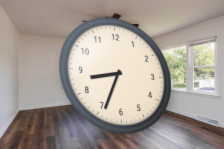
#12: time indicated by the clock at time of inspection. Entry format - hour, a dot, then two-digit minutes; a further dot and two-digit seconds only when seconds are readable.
8.34
